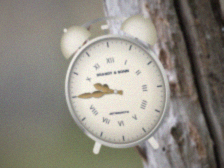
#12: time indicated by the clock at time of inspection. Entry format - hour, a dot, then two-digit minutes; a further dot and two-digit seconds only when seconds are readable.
9.45
